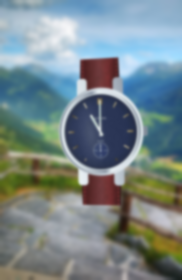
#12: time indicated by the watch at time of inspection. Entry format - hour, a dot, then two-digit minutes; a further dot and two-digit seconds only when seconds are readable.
11.00
